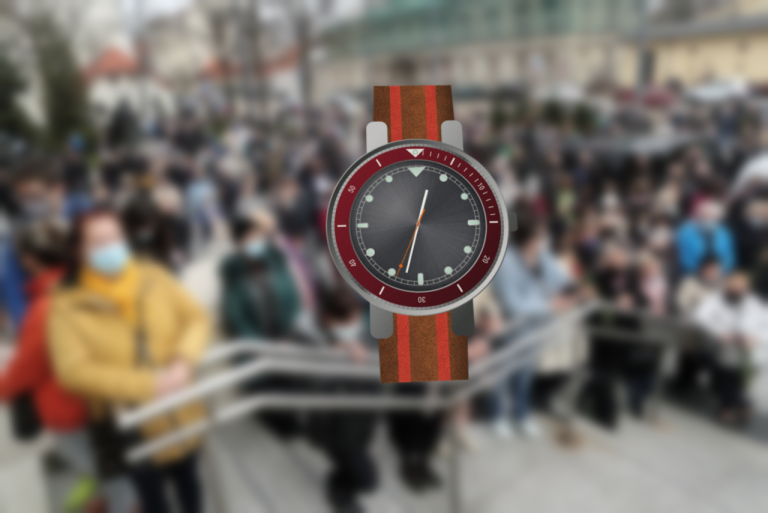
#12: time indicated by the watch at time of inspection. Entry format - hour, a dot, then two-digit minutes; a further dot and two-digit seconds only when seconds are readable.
12.32.34
